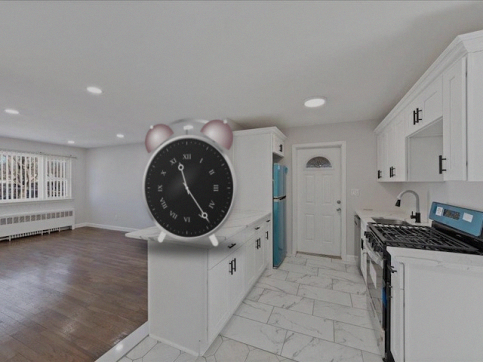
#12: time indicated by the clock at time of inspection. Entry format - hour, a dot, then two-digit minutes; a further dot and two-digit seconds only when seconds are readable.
11.24
